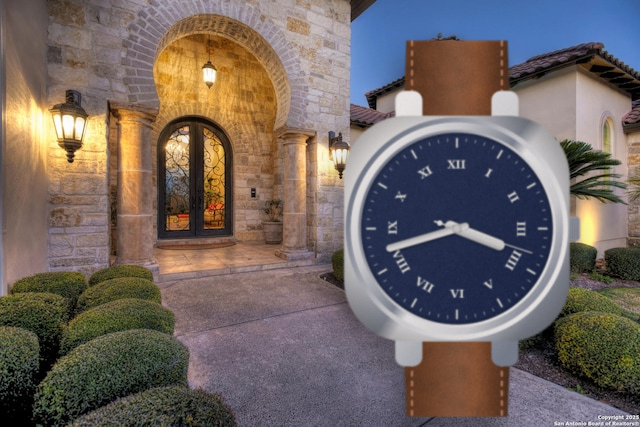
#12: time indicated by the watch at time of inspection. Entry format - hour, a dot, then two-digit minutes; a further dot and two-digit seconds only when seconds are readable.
3.42.18
